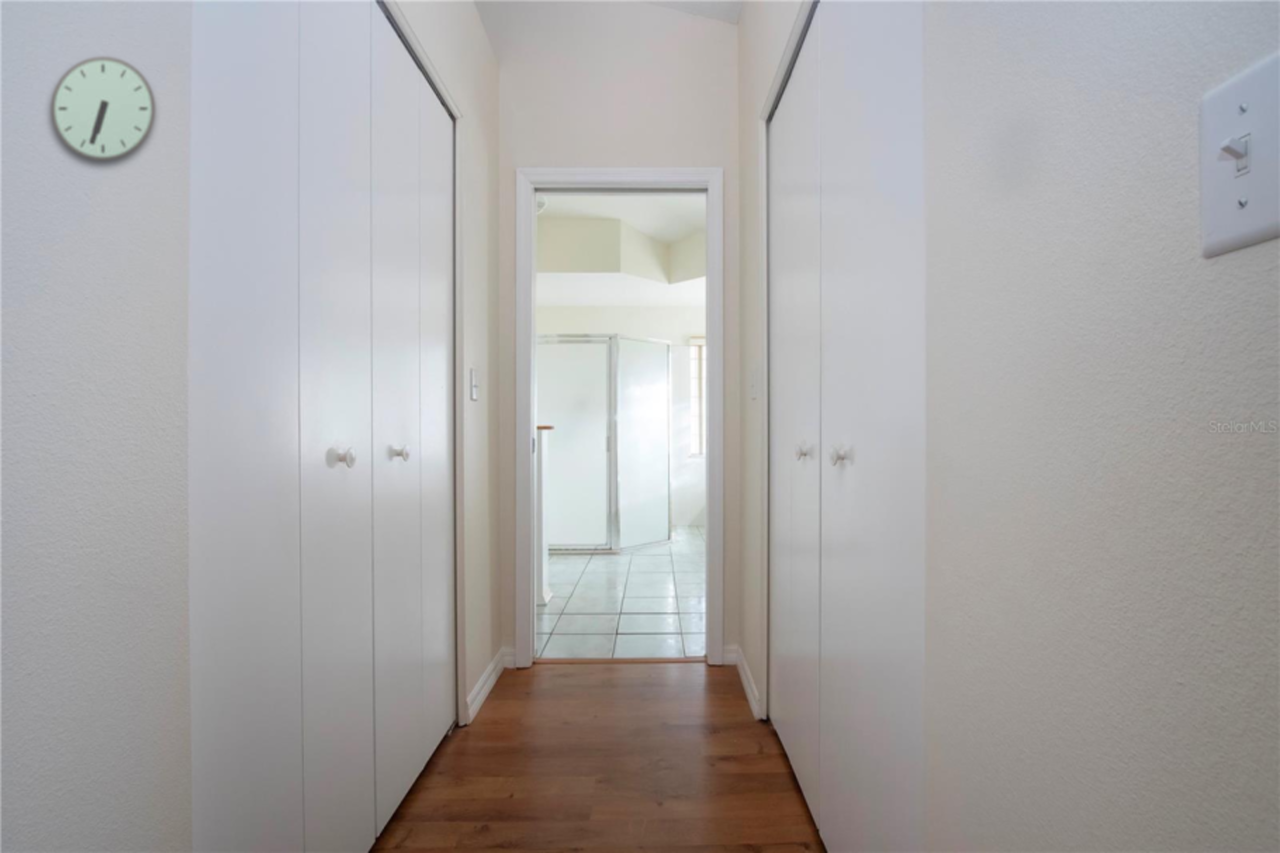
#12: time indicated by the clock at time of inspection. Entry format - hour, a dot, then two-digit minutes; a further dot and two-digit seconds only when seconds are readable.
6.33
